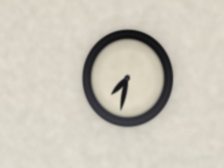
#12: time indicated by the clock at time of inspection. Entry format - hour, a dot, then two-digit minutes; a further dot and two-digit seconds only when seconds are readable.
7.32
